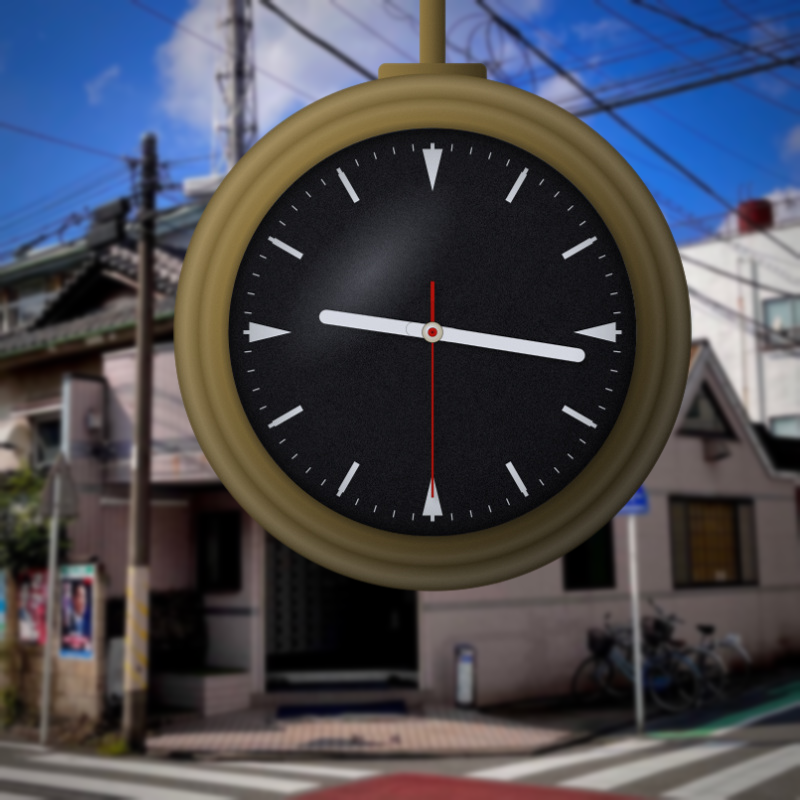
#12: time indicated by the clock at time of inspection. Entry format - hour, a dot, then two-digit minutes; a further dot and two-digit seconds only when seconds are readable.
9.16.30
